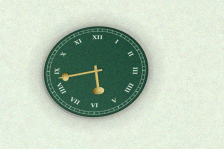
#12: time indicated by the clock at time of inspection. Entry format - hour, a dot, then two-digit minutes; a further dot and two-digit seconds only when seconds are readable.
5.43
